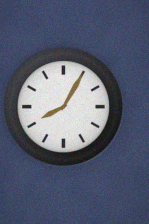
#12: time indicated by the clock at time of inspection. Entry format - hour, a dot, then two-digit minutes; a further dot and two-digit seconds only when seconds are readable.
8.05
